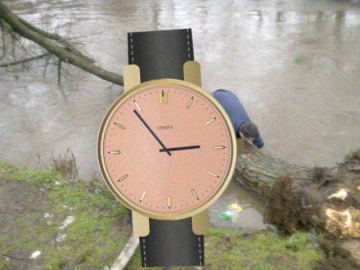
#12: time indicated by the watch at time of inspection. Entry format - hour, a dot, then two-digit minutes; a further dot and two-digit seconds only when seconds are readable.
2.54
